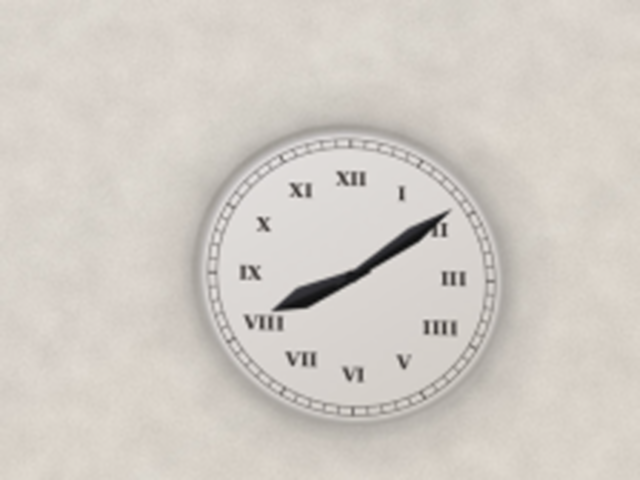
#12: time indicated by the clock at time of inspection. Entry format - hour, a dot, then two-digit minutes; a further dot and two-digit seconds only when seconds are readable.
8.09
